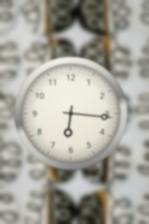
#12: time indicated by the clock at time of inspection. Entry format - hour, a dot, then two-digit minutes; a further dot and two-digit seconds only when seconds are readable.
6.16
